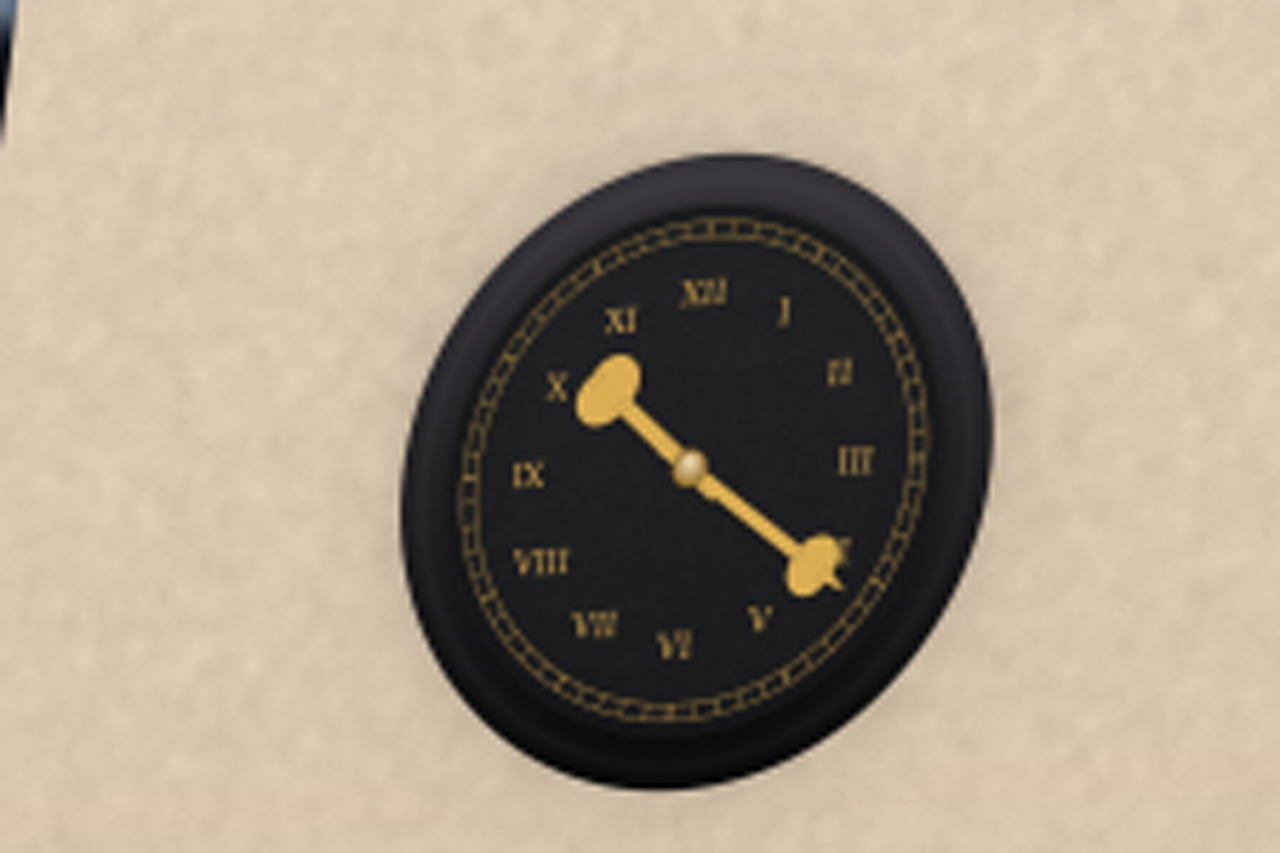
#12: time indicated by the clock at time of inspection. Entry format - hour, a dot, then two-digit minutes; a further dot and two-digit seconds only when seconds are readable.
10.21
